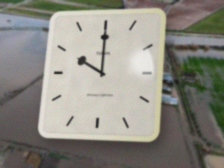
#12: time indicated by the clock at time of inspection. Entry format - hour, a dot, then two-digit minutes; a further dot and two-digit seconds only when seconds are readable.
10.00
